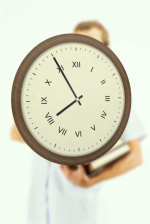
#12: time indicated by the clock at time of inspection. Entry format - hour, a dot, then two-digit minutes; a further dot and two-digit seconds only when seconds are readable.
7.55
